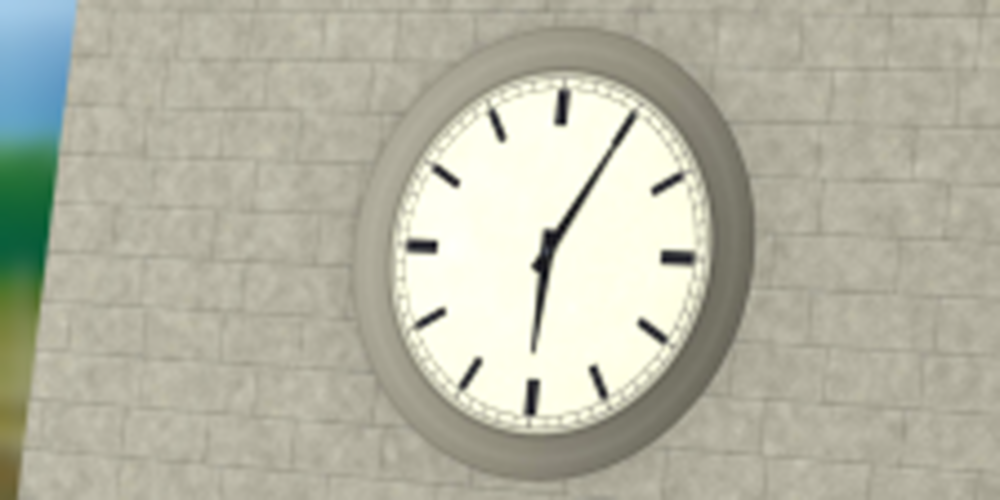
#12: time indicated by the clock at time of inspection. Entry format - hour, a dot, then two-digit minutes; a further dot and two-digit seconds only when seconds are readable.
6.05
